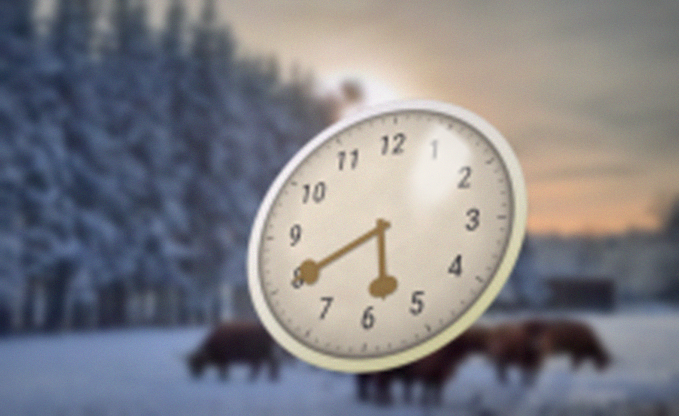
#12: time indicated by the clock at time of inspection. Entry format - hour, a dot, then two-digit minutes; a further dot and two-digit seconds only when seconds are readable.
5.40
